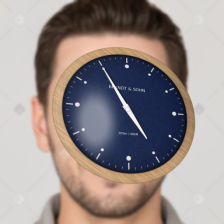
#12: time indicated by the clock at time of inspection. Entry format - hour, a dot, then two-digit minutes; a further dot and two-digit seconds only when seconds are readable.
4.55
